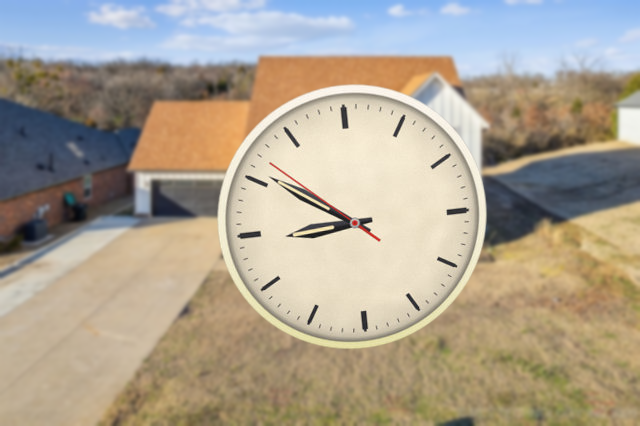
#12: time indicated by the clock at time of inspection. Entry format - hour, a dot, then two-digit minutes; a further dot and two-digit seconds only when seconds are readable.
8.50.52
